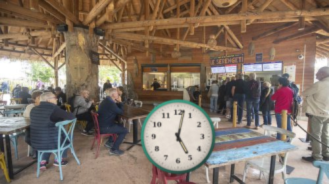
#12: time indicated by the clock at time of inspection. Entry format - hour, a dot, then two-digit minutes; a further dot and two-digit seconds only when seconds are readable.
5.02
